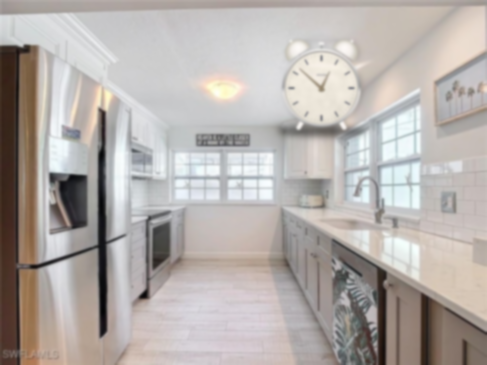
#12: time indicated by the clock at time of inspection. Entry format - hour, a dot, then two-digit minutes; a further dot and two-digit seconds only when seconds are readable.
12.52
